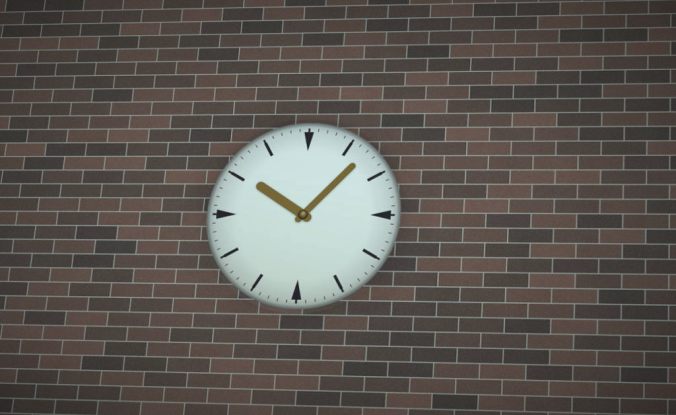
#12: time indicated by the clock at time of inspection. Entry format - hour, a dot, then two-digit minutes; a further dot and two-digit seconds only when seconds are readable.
10.07
